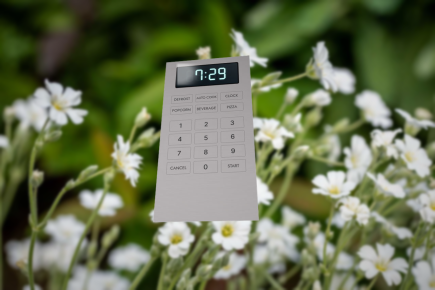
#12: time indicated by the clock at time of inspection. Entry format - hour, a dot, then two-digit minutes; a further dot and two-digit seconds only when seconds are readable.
7.29
